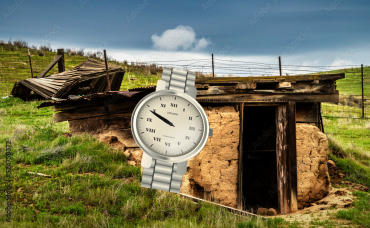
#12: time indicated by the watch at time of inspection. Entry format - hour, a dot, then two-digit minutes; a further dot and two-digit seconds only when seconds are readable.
9.49
